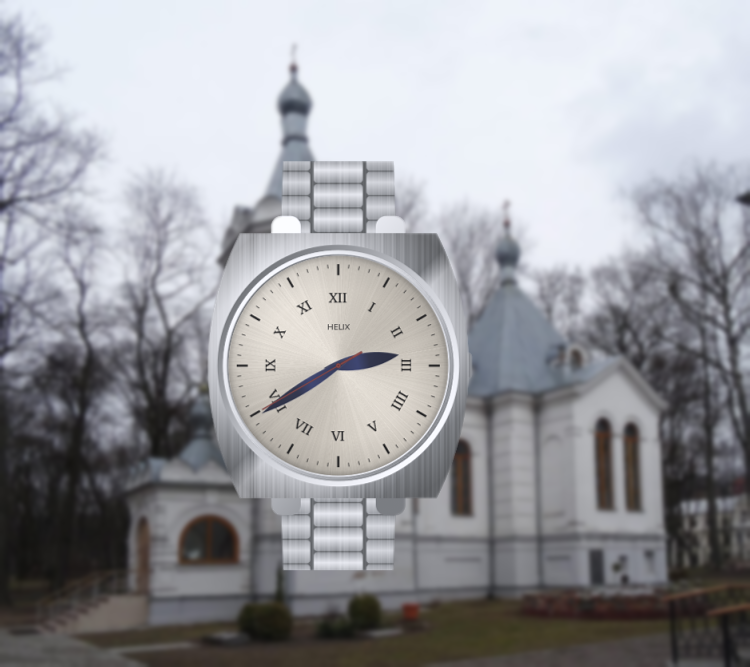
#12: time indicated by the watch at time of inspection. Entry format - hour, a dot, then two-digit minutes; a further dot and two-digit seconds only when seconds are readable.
2.39.40
